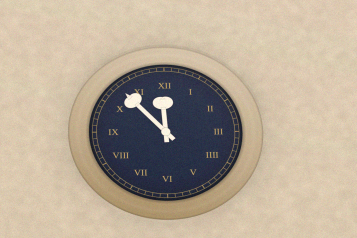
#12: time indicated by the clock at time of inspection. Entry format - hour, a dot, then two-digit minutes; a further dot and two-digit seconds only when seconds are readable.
11.53
